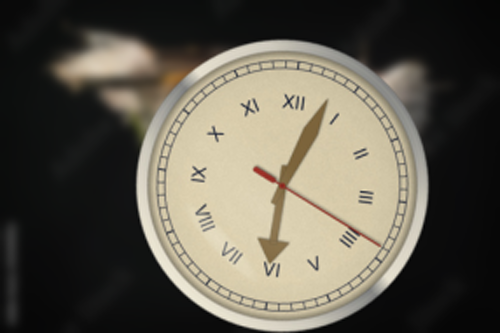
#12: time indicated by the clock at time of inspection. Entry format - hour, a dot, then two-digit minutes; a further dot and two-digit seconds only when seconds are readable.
6.03.19
